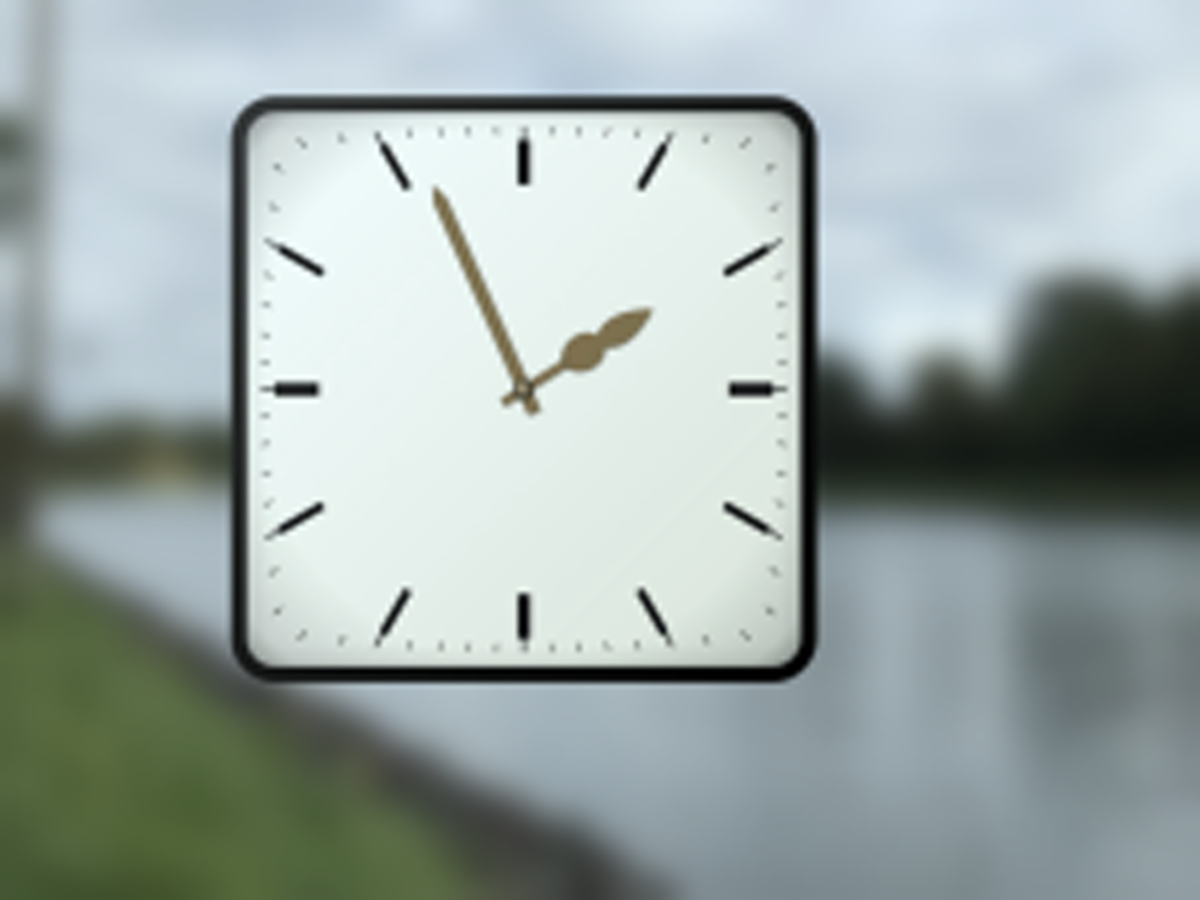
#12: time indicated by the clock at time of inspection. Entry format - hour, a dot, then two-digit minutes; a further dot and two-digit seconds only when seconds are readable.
1.56
